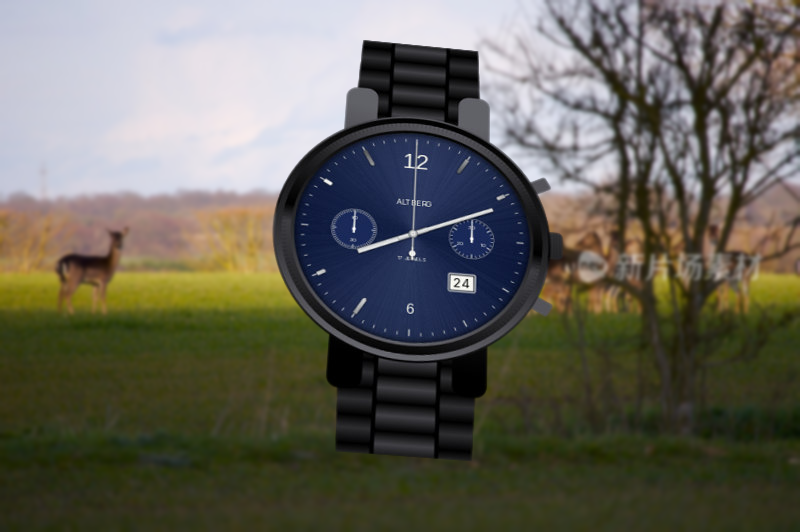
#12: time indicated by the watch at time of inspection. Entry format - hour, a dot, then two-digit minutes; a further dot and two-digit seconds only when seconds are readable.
8.11
